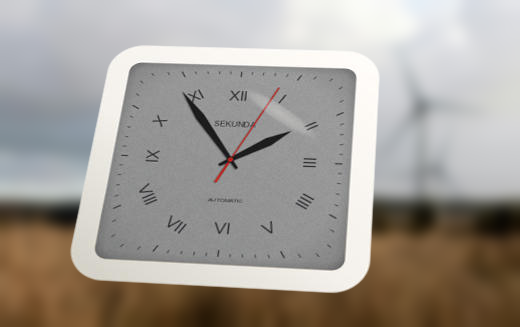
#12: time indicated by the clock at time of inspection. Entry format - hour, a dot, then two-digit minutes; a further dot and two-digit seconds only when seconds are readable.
1.54.04
